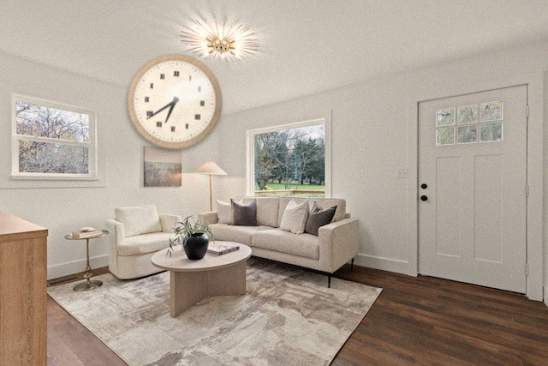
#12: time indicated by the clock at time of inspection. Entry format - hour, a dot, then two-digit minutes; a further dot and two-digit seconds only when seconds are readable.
6.39
